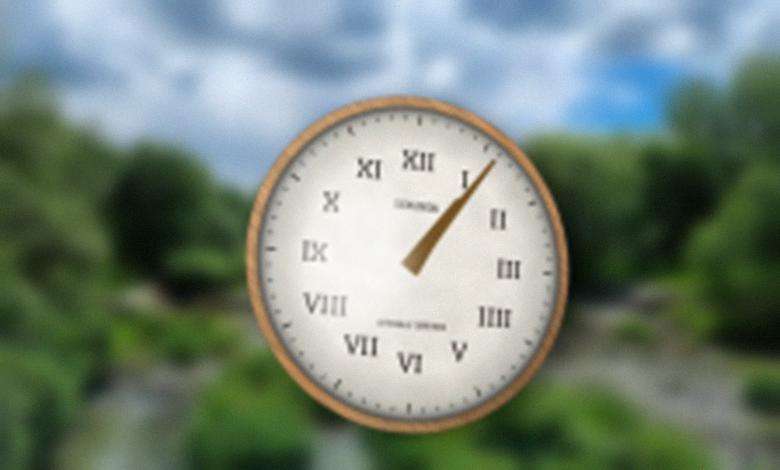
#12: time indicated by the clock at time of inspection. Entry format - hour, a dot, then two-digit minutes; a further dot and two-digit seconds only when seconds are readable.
1.06
